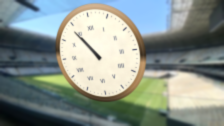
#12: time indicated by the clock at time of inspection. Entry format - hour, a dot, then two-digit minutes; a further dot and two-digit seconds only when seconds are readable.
10.54
